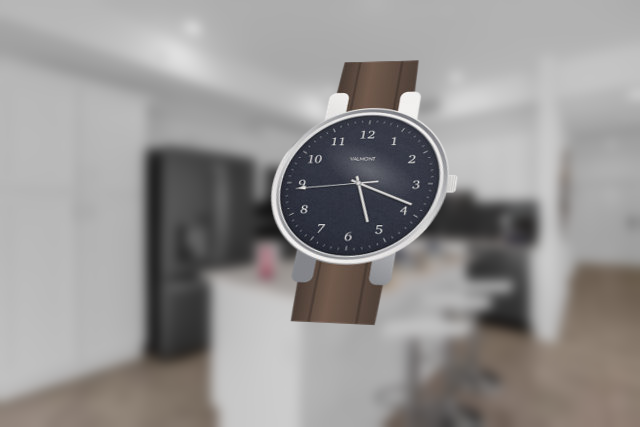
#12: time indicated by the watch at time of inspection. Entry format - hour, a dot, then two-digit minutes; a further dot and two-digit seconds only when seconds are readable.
5.18.44
